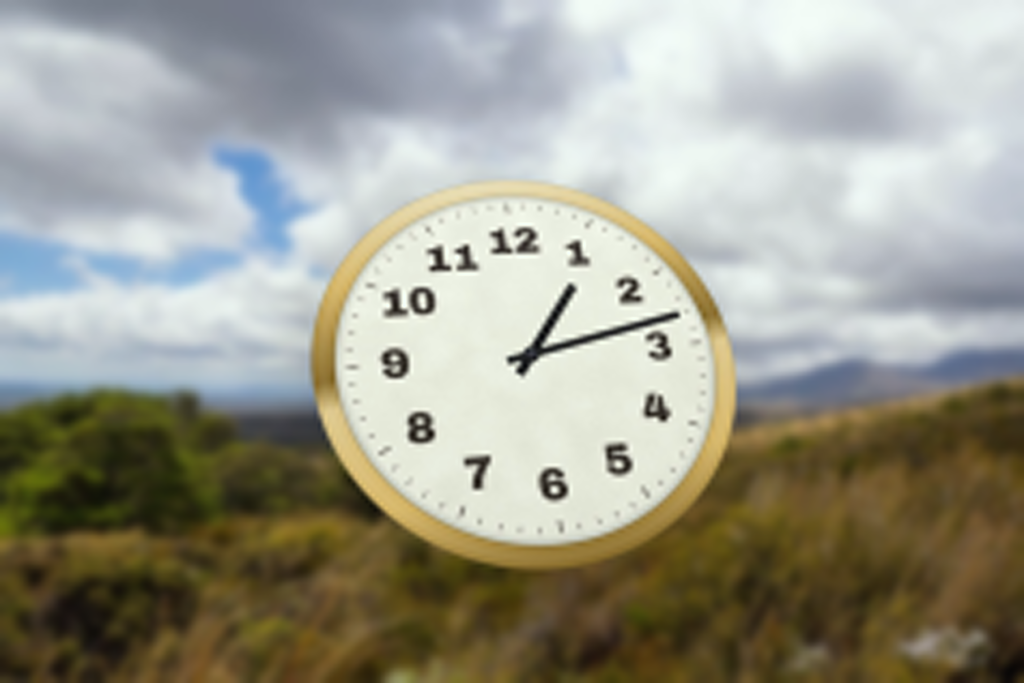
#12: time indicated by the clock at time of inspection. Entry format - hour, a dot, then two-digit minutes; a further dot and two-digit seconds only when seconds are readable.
1.13
